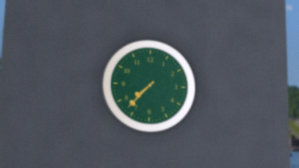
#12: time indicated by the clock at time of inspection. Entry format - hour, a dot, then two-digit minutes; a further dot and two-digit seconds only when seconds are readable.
7.37
